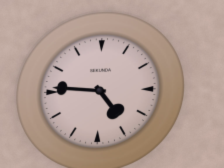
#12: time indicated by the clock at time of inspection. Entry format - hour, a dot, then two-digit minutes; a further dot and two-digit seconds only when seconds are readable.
4.46
